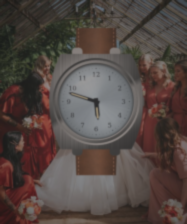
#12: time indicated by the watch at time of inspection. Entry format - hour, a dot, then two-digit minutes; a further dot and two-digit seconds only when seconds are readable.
5.48
